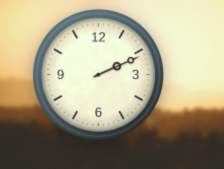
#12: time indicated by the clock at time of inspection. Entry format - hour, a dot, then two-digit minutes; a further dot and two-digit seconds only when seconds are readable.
2.11
